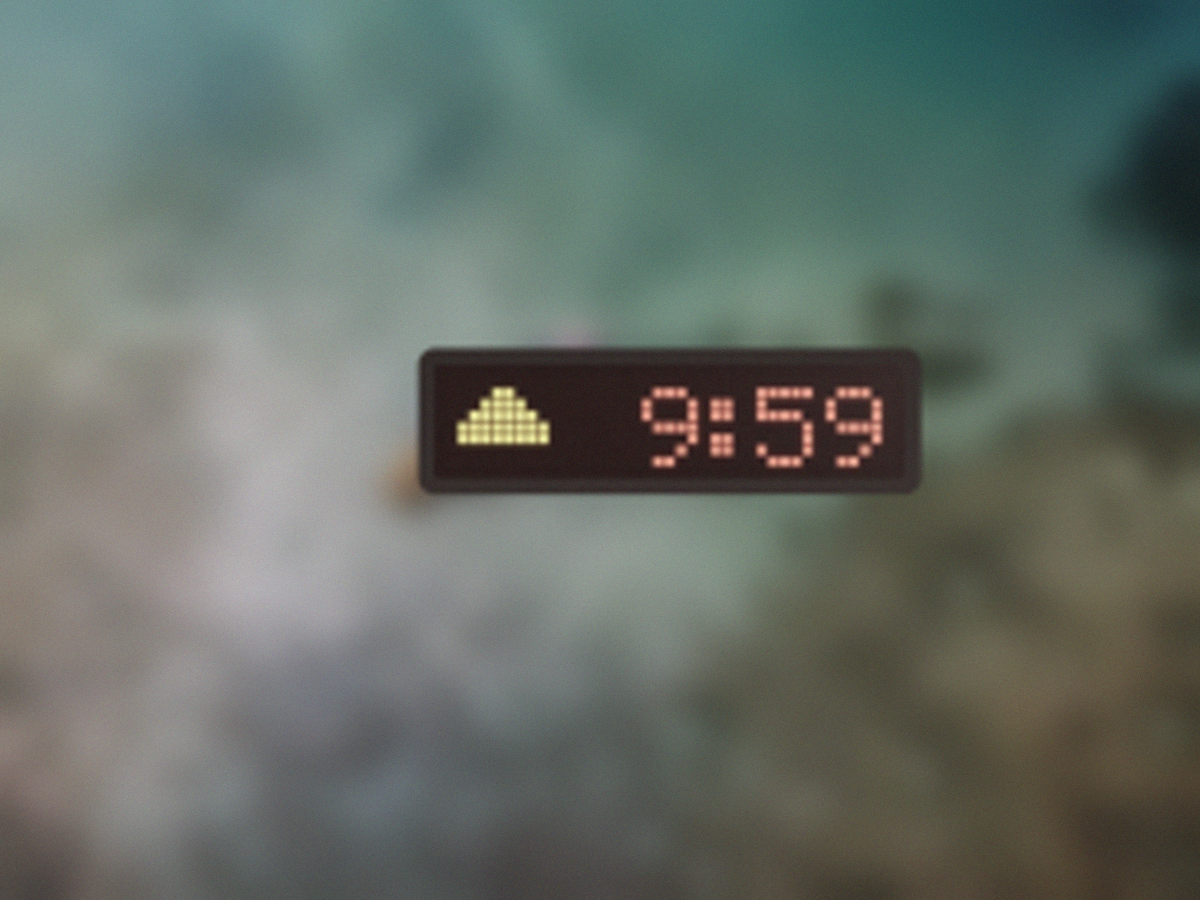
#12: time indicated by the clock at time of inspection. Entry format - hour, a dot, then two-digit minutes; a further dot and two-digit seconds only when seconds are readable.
9.59
